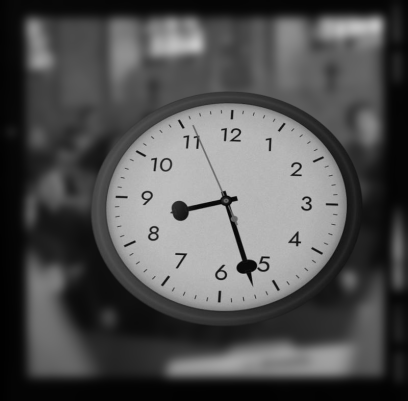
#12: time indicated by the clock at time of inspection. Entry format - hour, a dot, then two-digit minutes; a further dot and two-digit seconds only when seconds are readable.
8.26.56
